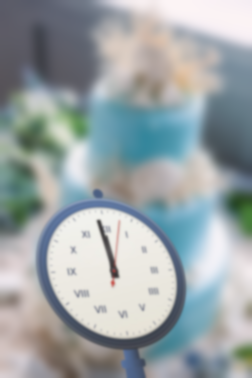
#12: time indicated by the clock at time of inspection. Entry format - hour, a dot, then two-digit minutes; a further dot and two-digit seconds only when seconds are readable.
11.59.03
